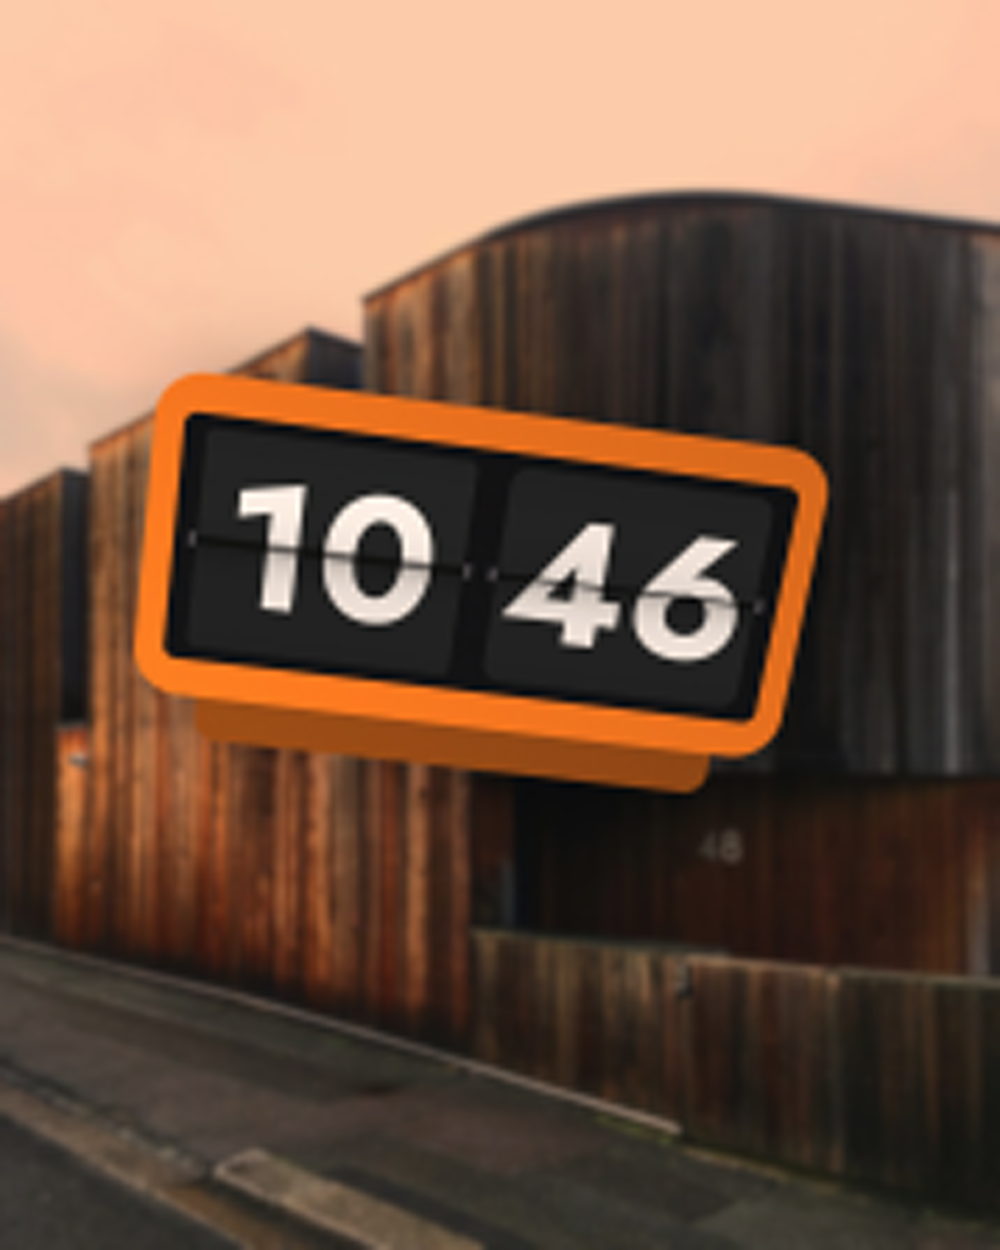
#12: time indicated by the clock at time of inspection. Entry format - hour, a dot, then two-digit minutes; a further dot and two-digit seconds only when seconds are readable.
10.46
